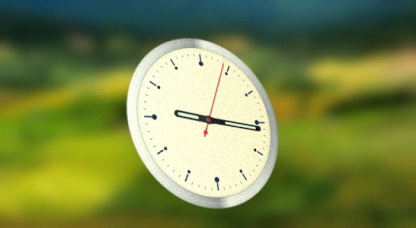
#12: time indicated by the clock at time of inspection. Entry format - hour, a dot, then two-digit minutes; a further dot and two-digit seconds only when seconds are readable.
9.16.04
